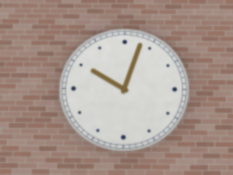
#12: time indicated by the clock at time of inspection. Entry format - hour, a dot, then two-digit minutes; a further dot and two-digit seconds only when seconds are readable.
10.03
